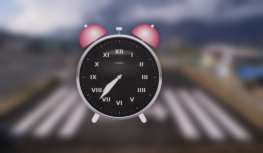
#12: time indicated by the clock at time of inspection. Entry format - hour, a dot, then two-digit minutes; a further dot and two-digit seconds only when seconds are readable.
7.37
